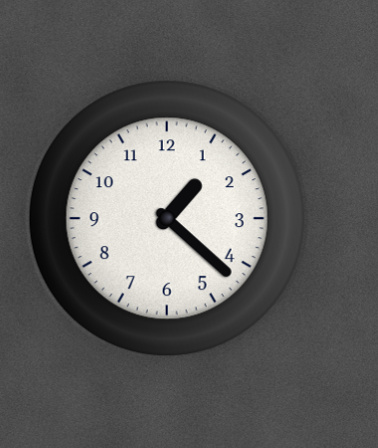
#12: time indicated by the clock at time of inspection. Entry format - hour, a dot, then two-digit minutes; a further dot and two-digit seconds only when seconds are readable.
1.22
